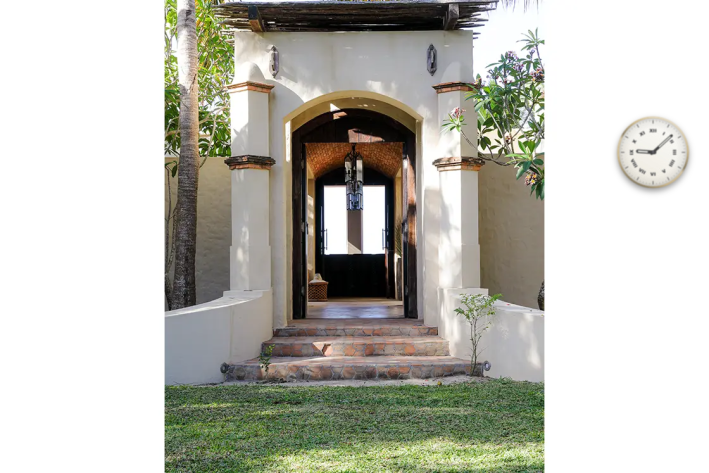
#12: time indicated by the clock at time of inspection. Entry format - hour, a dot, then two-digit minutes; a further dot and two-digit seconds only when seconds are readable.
9.08
